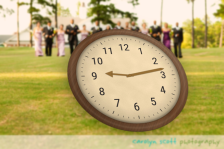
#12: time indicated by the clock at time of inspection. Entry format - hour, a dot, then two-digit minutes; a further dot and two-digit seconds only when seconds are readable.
9.13
